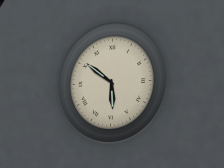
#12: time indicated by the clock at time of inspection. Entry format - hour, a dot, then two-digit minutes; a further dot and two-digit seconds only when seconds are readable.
5.51
